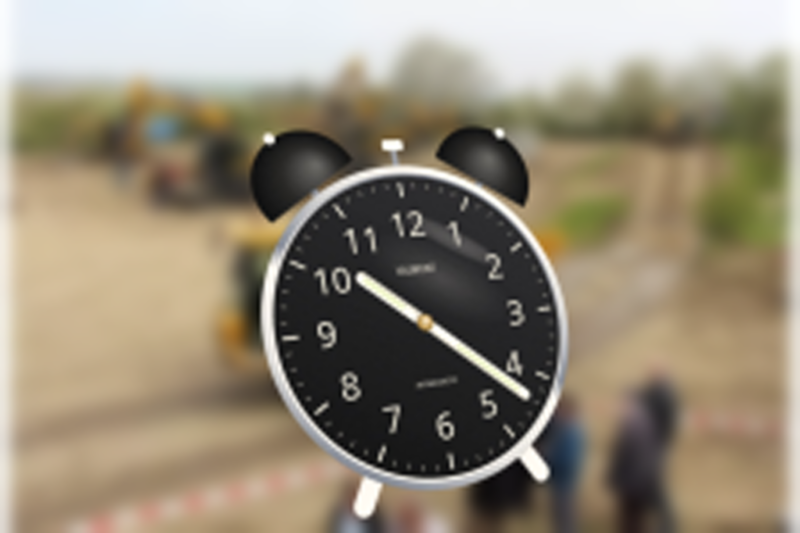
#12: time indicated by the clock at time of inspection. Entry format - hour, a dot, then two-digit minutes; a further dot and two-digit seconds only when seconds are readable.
10.22
